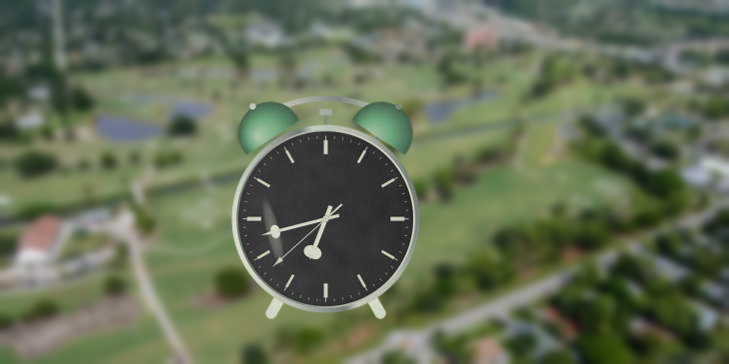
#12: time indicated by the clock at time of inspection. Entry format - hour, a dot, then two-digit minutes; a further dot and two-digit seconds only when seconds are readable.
6.42.38
